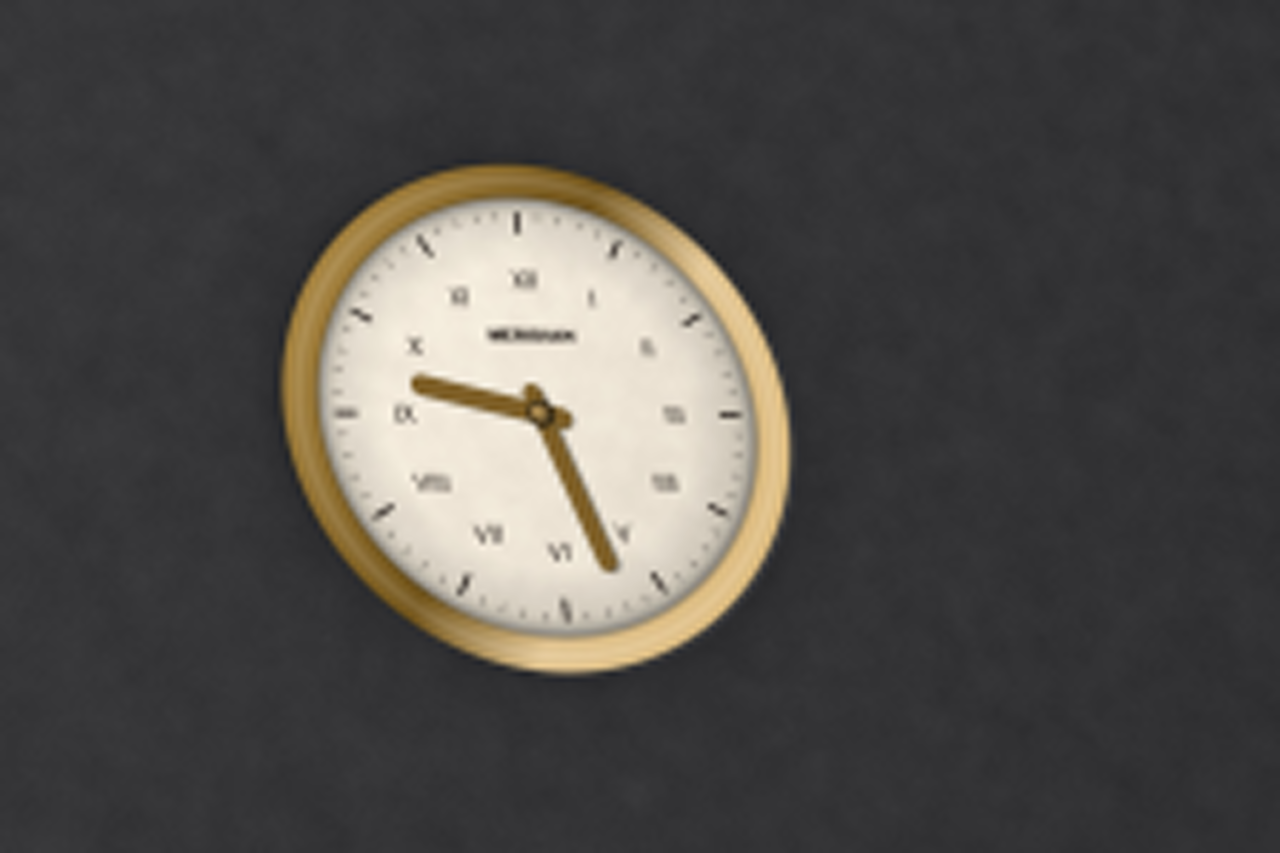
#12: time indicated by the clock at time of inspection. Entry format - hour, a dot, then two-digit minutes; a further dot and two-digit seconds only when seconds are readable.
9.27
